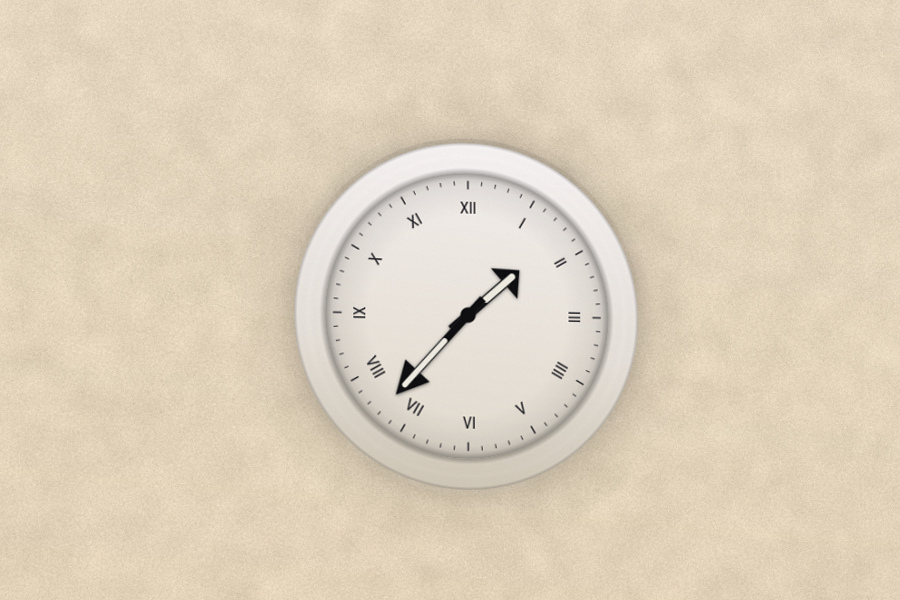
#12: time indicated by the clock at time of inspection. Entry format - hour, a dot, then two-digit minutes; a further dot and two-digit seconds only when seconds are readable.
1.37
